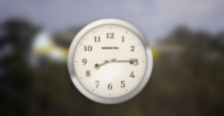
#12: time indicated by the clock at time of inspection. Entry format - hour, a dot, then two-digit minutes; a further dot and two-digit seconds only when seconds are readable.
8.15
